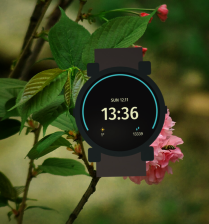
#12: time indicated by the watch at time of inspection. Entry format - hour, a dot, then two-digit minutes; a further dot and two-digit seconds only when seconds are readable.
13.36
